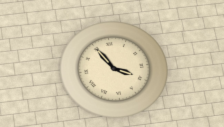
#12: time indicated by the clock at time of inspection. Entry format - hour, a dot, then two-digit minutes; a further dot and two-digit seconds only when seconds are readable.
3.55
